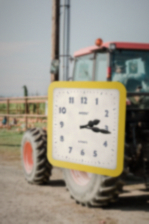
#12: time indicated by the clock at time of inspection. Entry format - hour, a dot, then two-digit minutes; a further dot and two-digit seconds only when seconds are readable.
2.16
